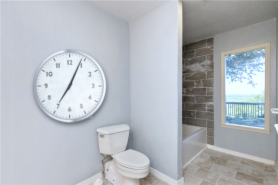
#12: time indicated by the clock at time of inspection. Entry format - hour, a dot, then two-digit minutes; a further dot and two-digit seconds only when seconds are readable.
7.04
